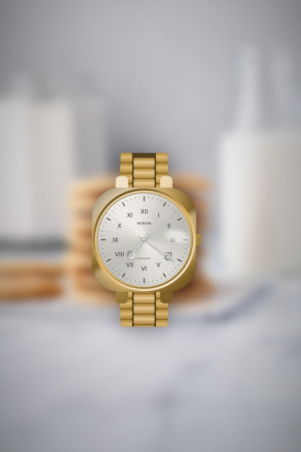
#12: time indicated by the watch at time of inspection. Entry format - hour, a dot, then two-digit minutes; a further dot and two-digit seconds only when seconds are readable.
7.21
